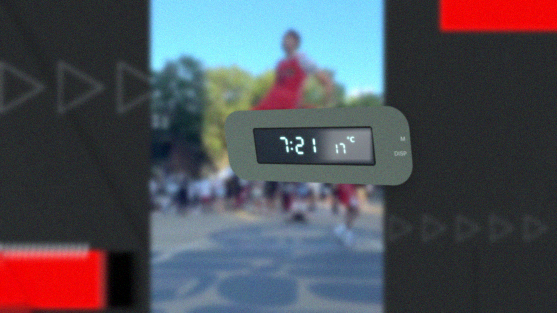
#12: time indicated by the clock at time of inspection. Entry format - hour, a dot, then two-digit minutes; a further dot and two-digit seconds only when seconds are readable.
7.21
